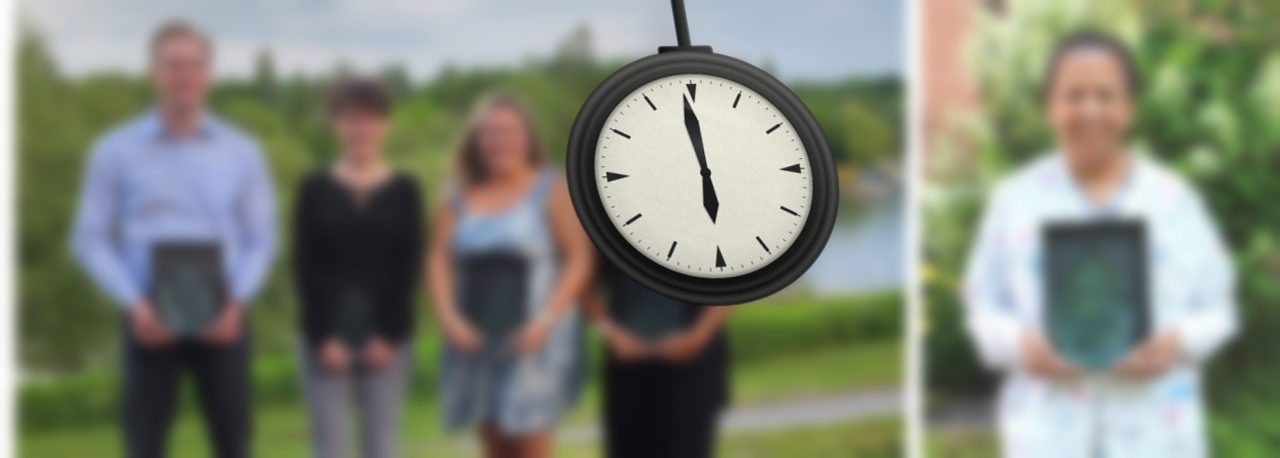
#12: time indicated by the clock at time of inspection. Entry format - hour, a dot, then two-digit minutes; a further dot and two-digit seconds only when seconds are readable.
5.59
